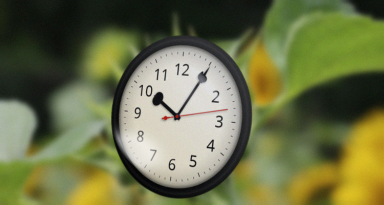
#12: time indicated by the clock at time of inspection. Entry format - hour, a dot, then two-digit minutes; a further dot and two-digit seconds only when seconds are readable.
10.05.13
